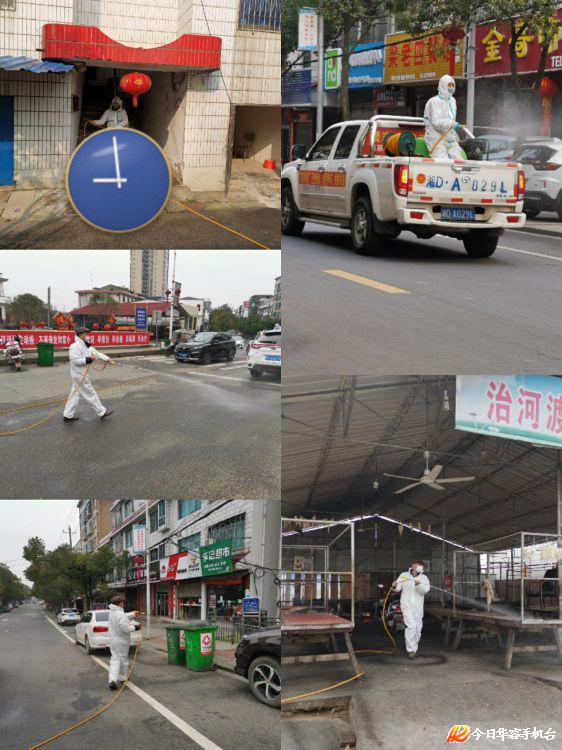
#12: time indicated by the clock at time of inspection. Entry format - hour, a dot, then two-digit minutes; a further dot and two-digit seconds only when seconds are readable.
8.59
